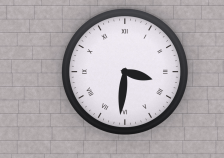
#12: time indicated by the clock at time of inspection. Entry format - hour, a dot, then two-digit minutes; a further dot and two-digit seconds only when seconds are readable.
3.31
